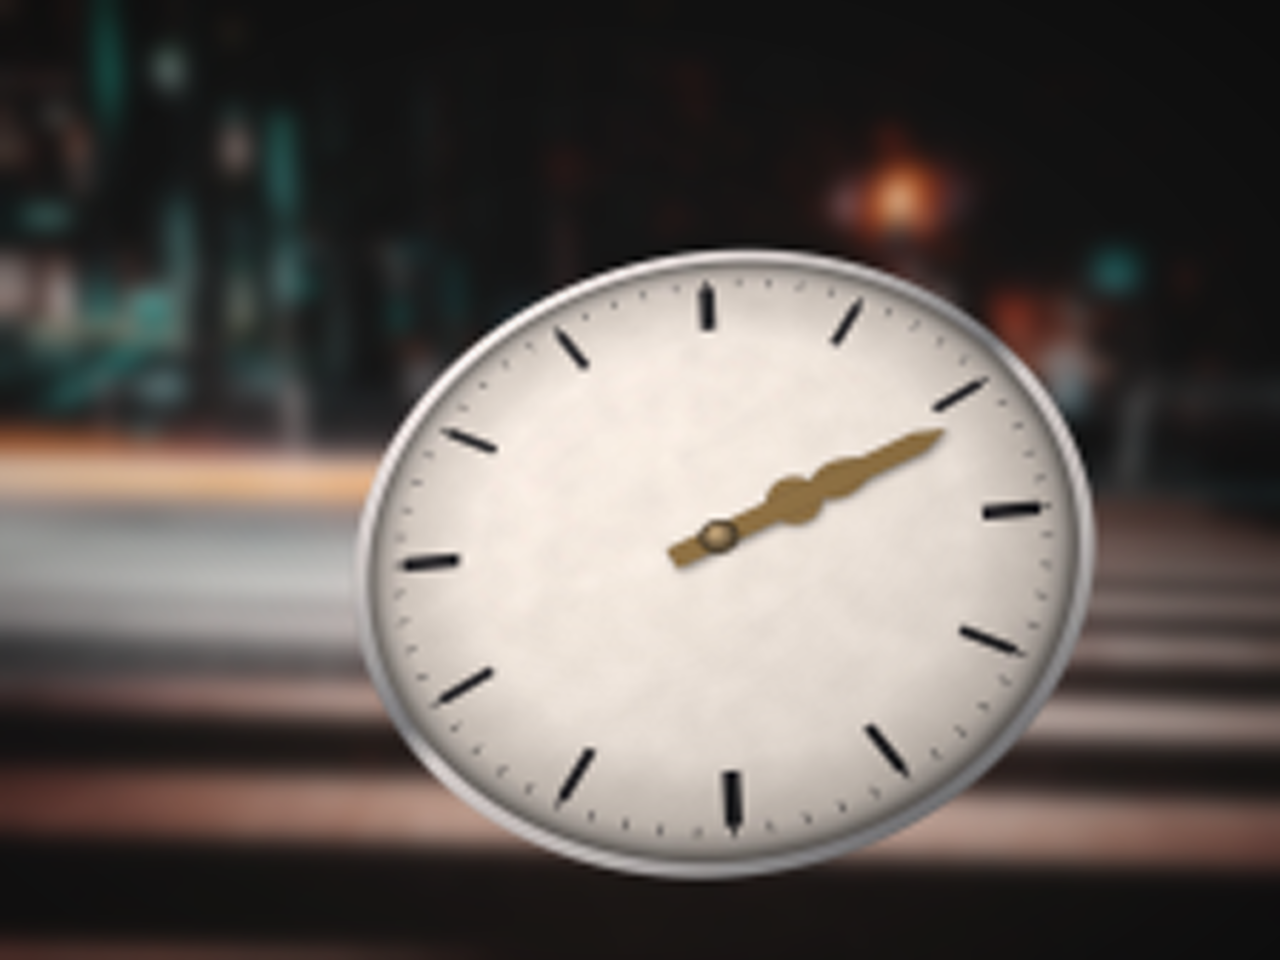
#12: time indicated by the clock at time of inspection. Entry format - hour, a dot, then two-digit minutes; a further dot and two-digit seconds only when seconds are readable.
2.11
